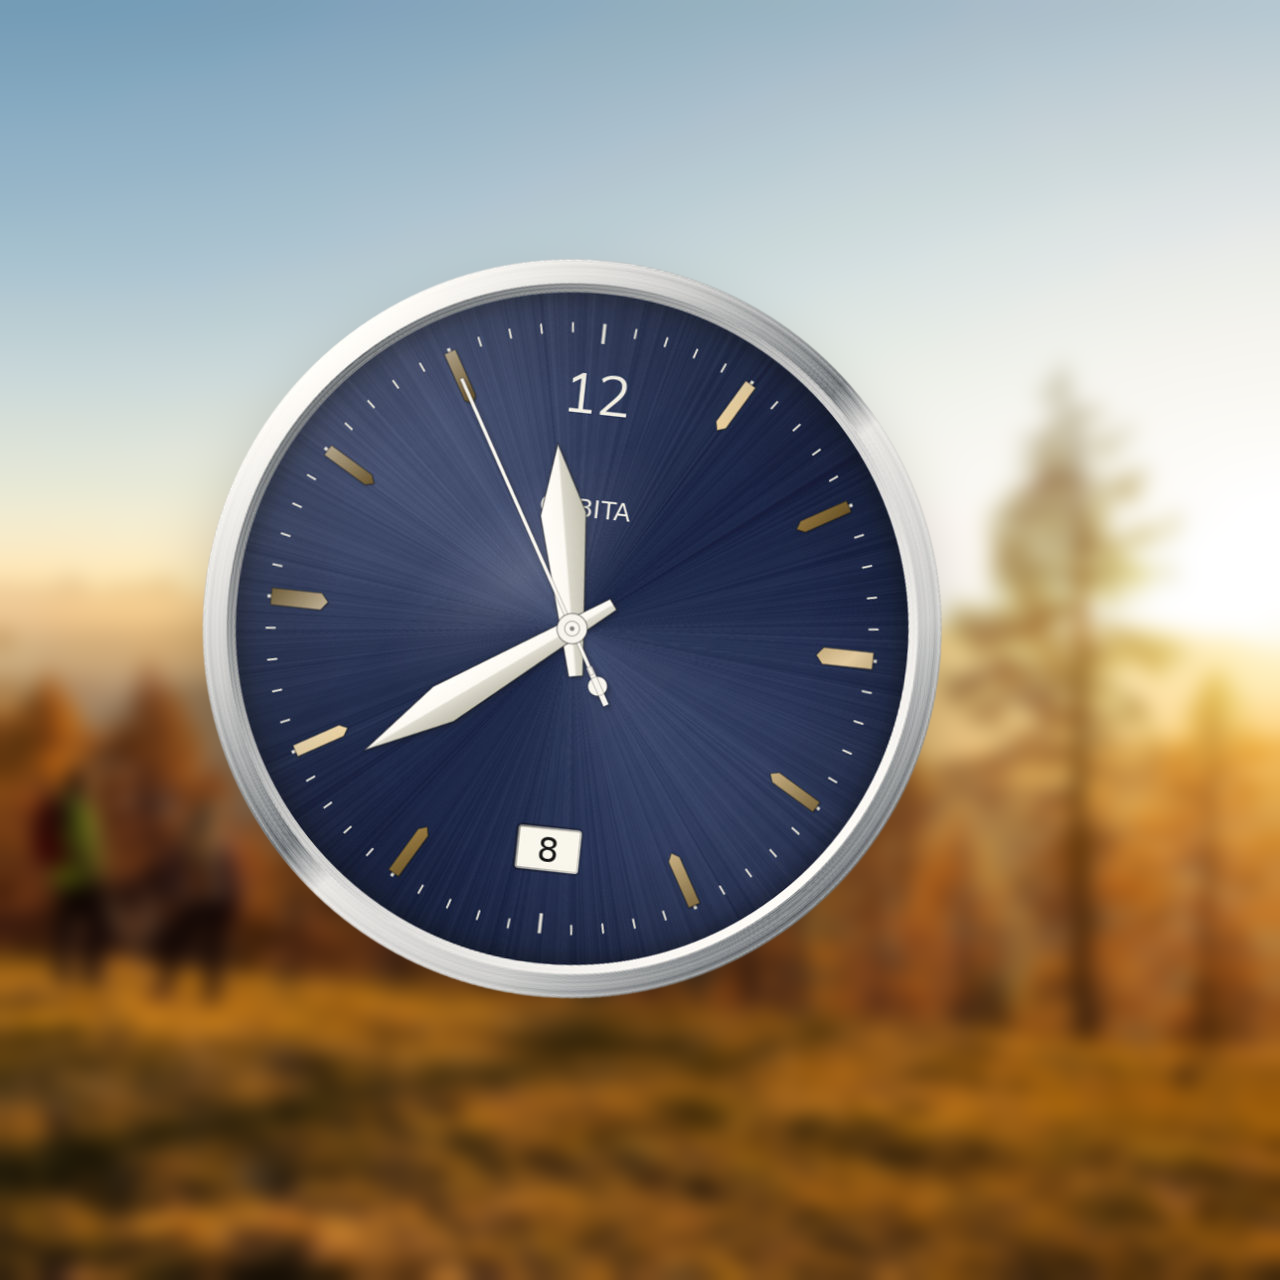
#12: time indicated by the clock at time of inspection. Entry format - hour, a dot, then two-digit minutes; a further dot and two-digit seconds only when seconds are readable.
11.38.55
